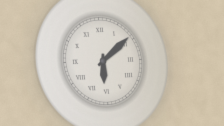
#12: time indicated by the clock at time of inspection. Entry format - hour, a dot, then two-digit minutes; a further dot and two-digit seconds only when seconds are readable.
6.09
